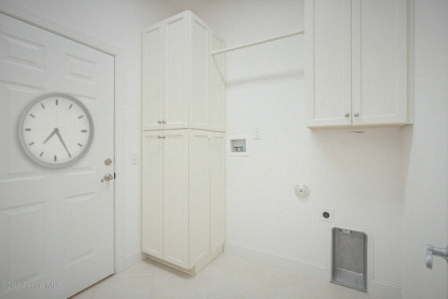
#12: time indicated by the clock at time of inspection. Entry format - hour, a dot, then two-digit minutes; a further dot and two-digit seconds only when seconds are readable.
7.25
